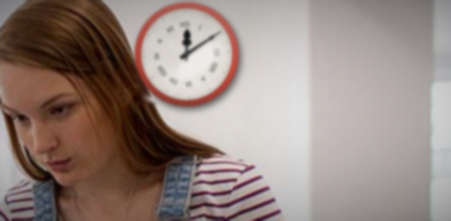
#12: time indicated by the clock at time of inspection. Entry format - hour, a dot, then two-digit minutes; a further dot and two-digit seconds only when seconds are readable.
12.10
